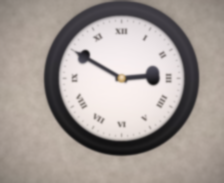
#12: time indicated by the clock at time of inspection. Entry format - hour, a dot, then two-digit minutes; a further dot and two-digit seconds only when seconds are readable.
2.50
